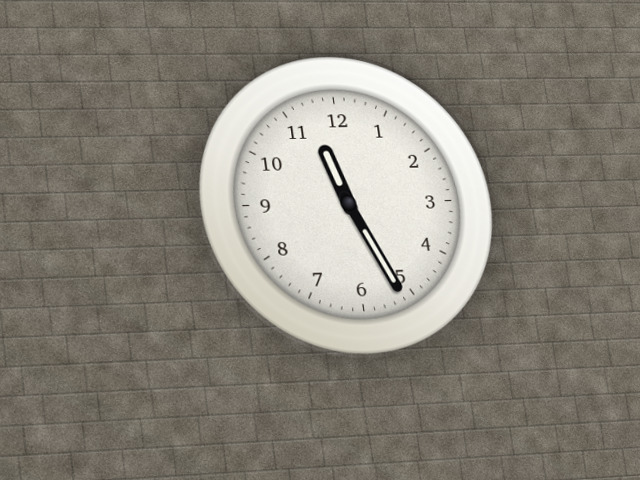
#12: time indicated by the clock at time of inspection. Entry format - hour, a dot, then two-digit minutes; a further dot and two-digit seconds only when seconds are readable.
11.26
